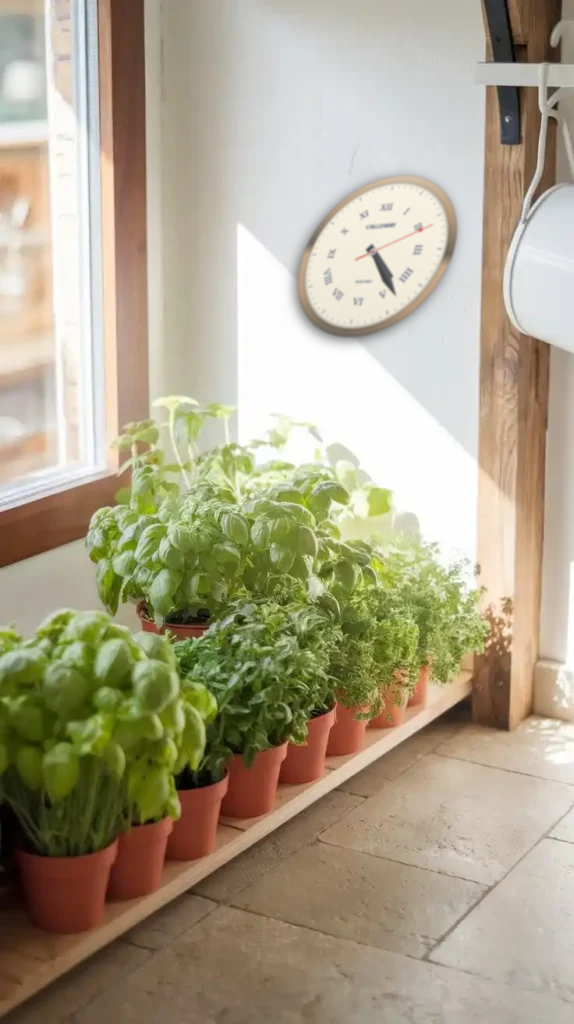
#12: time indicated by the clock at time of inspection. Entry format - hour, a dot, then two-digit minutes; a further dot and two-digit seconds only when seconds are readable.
4.23.11
